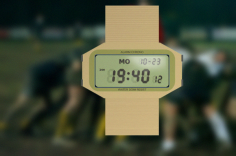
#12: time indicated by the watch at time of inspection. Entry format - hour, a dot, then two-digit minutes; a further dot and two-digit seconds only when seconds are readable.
19.40.12
